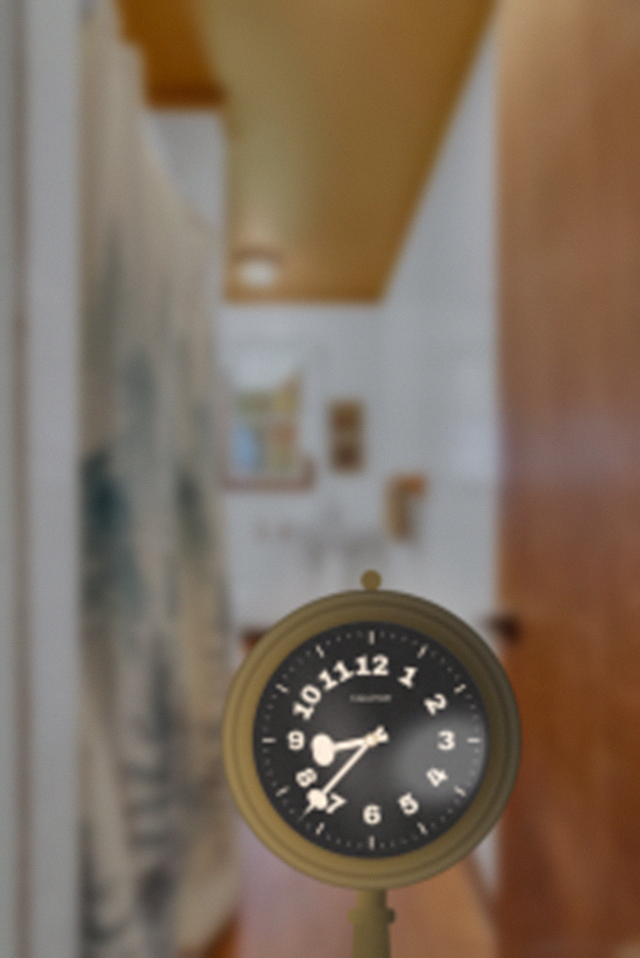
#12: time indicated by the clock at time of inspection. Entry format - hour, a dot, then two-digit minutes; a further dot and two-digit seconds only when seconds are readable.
8.37
